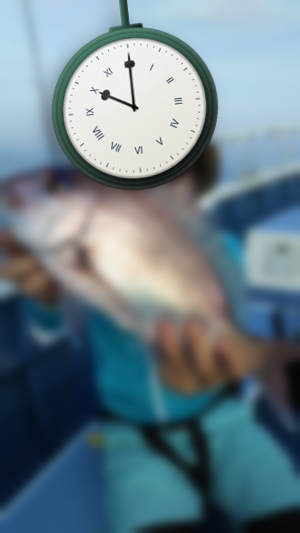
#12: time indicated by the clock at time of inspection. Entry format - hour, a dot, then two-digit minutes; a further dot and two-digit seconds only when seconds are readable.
10.00
